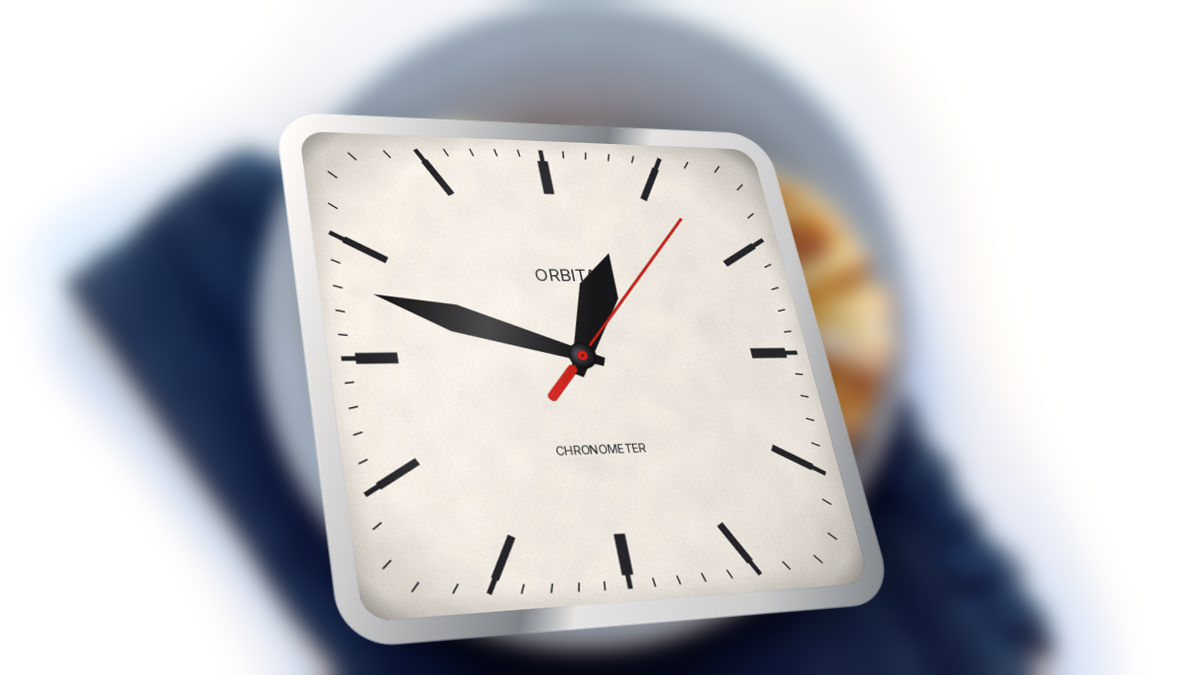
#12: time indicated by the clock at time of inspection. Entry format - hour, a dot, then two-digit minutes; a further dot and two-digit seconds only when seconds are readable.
12.48.07
